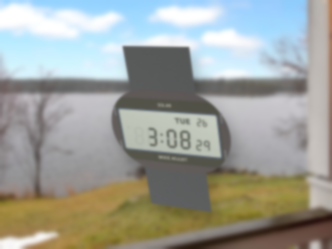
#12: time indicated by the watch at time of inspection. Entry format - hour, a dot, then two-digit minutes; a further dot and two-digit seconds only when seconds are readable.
3.08
